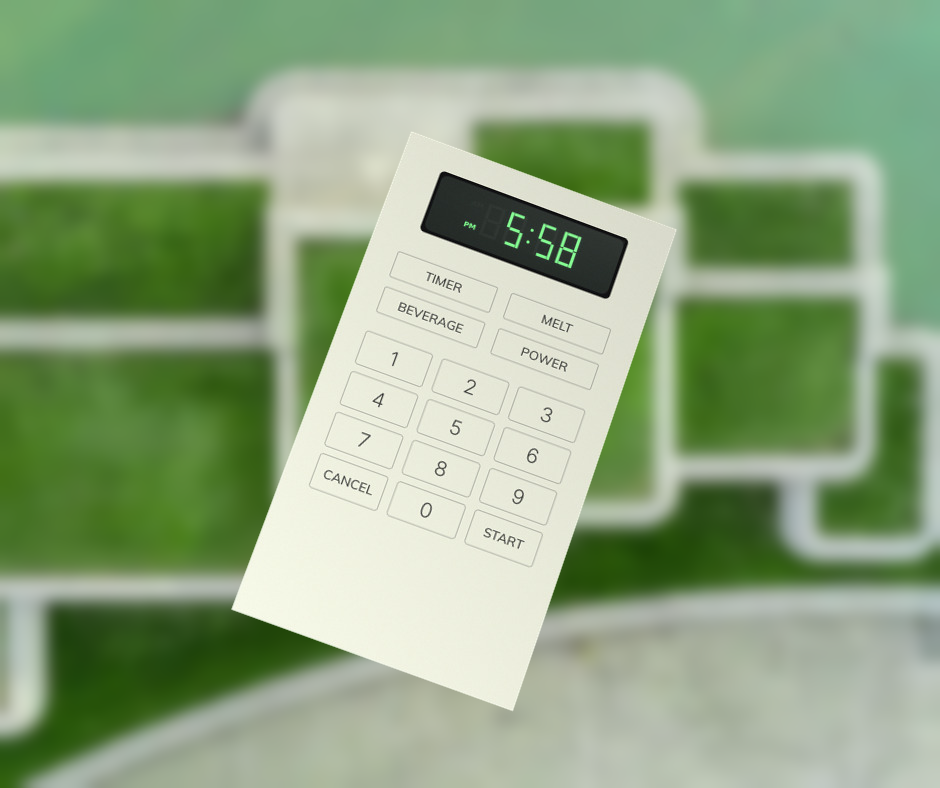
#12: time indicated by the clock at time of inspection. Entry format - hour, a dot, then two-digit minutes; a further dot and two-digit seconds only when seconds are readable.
5.58
